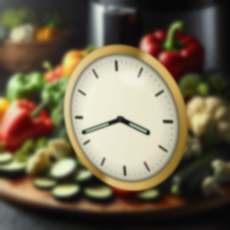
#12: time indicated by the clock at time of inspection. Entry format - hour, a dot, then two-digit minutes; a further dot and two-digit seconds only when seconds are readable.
3.42
